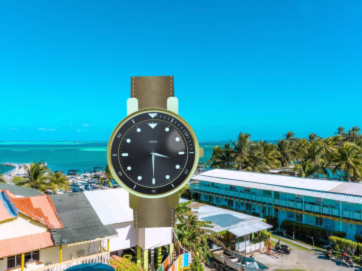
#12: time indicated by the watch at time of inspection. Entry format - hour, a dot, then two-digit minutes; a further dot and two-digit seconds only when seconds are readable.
3.30
